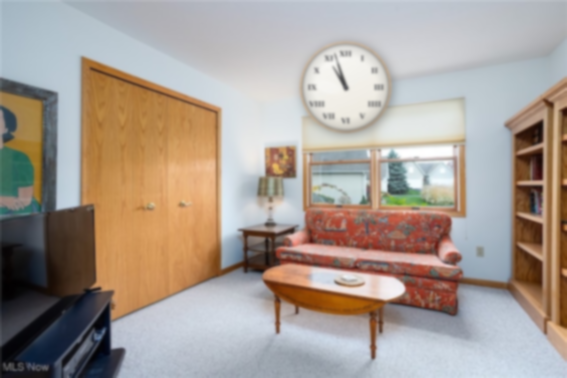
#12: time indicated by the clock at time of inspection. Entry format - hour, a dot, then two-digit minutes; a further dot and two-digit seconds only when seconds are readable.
10.57
